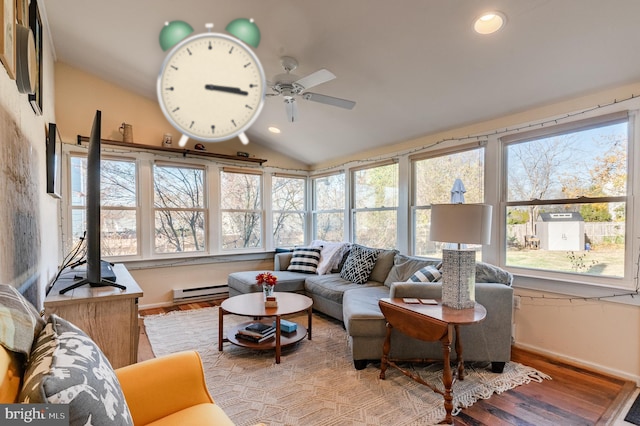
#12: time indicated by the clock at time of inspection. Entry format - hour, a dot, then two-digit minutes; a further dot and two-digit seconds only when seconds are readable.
3.17
